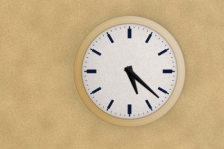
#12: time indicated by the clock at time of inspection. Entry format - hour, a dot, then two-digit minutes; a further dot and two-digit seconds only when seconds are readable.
5.22
